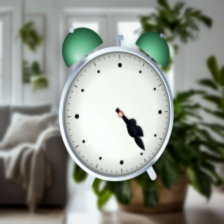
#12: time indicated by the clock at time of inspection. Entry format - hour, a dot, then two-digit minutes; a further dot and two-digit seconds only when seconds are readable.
4.24
